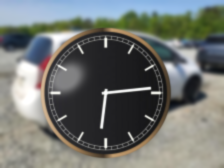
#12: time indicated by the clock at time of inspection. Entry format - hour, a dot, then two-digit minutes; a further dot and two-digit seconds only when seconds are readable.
6.14
